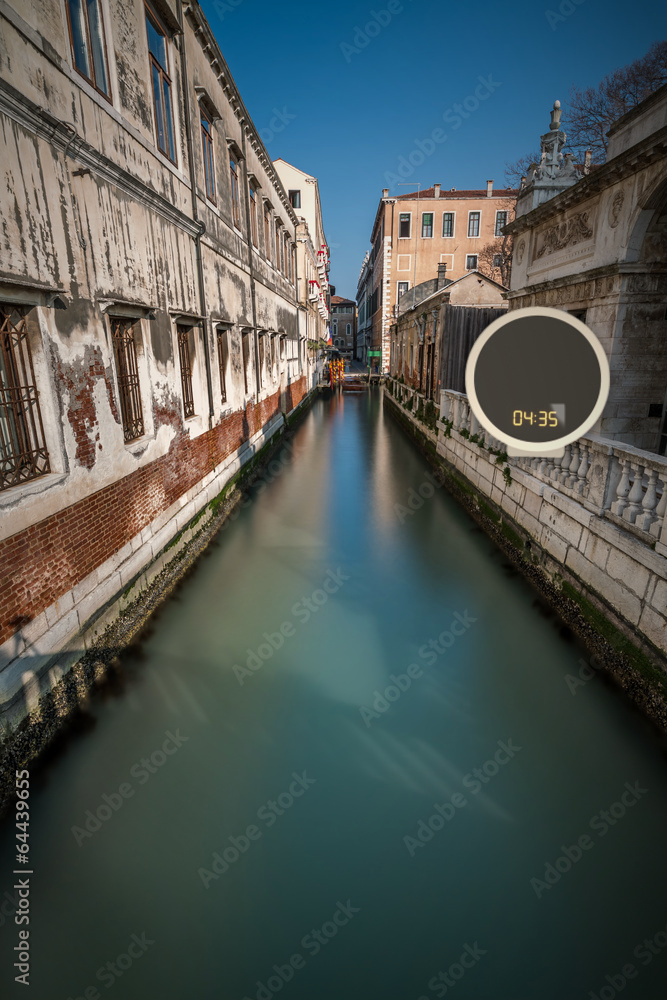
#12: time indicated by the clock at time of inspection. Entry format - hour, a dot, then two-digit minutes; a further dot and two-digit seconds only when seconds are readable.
4.35
